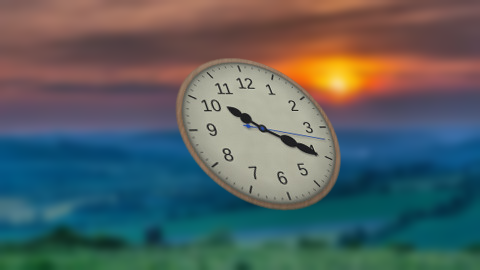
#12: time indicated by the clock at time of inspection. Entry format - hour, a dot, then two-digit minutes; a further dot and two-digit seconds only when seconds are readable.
10.20.17
